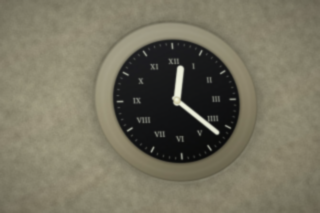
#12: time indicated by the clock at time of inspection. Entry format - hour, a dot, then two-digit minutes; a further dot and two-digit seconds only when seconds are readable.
12.22
